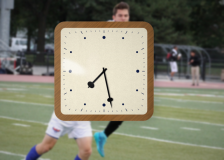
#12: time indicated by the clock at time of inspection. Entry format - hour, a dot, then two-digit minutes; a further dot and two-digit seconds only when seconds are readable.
7.28
